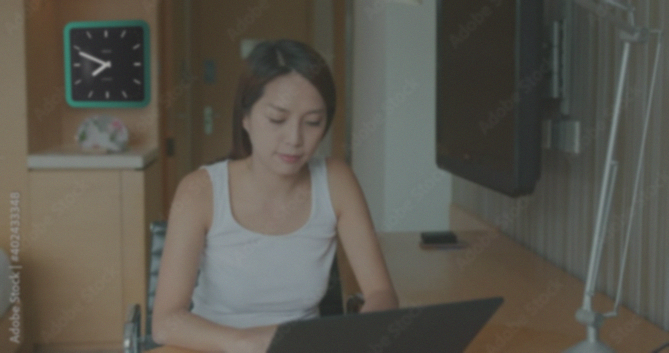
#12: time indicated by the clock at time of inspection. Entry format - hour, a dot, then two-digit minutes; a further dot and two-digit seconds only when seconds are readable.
7.49
